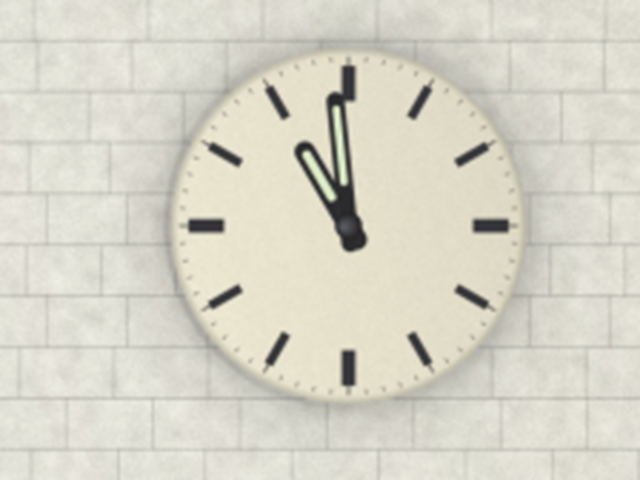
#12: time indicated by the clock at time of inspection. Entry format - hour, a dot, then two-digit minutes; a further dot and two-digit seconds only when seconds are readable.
10.59
